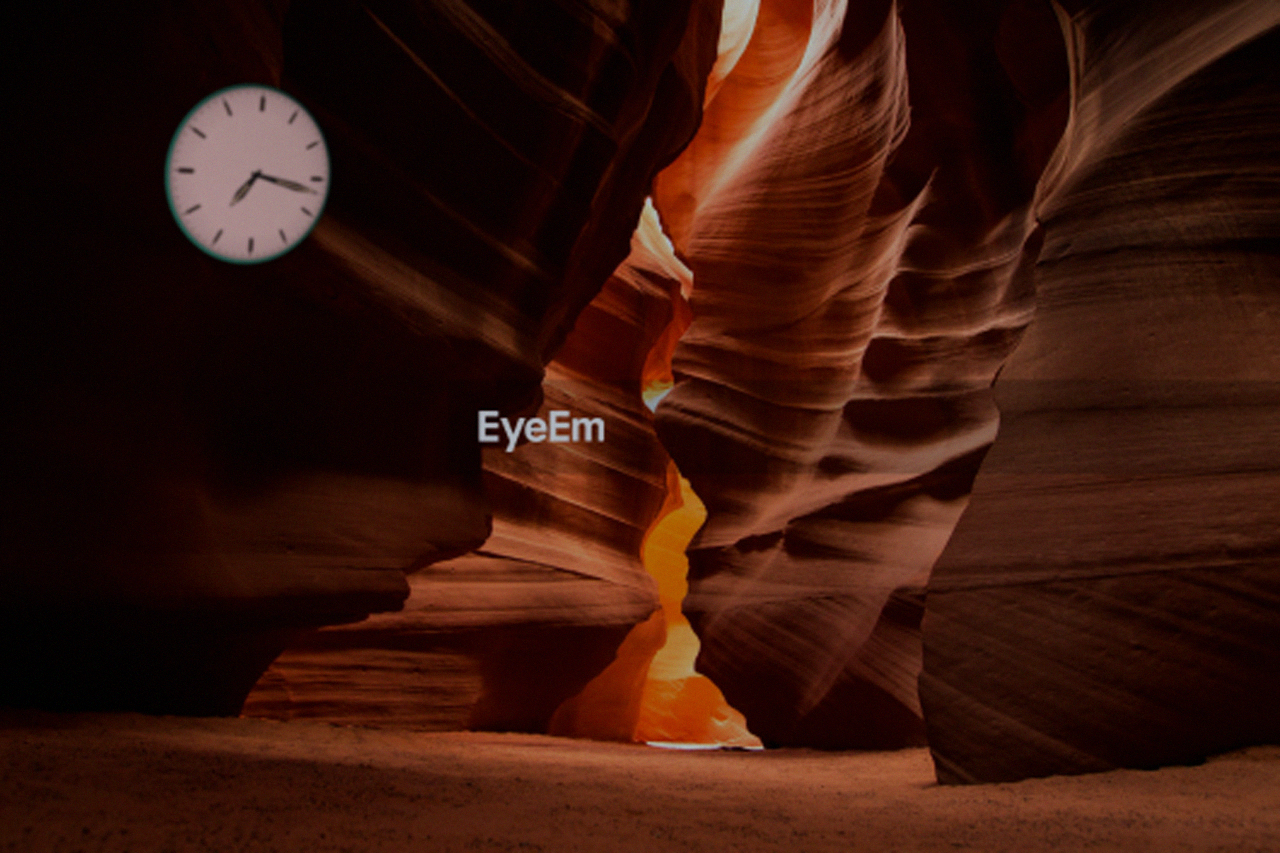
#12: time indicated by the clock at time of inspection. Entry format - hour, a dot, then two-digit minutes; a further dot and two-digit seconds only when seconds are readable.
7.17
